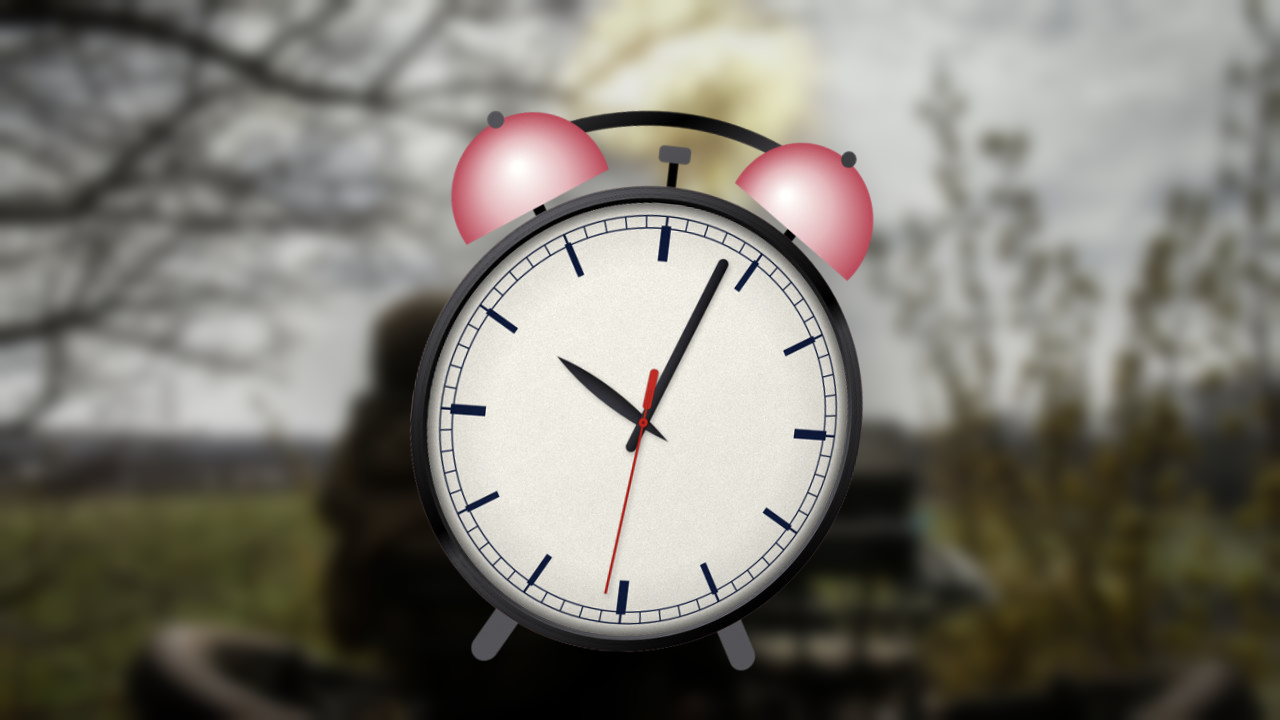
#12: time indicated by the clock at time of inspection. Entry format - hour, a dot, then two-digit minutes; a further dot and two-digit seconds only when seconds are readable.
10.03.31
